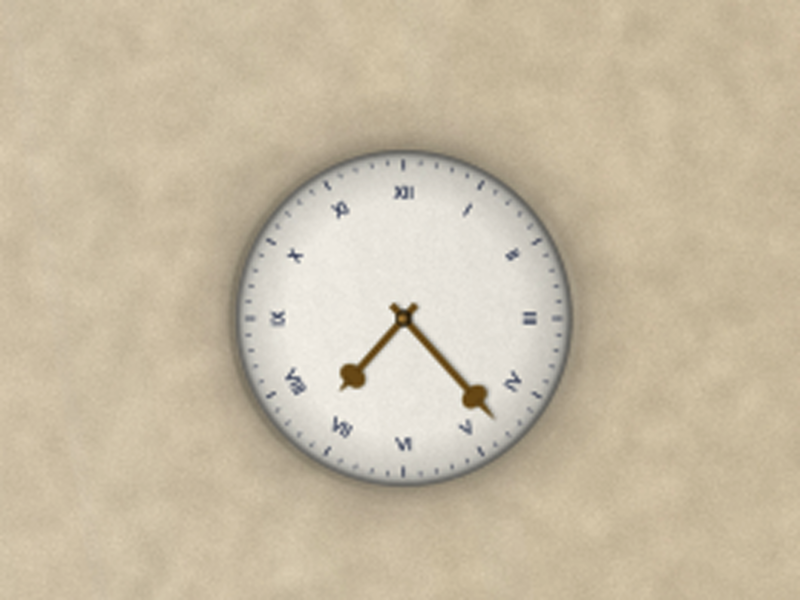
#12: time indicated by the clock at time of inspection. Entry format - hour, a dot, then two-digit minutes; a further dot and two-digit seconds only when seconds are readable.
7.23
